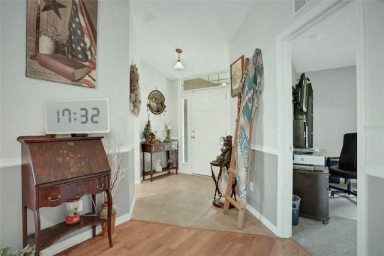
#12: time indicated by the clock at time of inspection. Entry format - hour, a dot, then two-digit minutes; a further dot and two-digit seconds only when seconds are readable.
17.32
